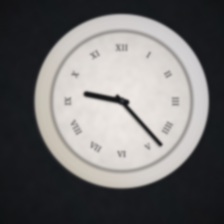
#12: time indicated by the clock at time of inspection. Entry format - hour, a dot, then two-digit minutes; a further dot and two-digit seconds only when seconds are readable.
9.23
